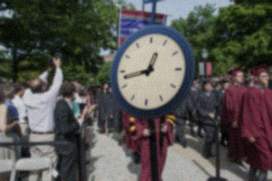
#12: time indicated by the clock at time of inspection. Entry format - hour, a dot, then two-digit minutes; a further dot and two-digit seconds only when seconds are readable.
12.43
